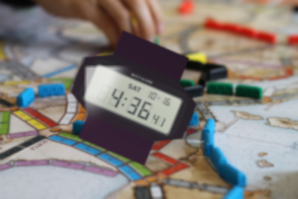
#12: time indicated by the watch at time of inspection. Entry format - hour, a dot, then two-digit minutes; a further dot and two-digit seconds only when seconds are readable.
4.36
